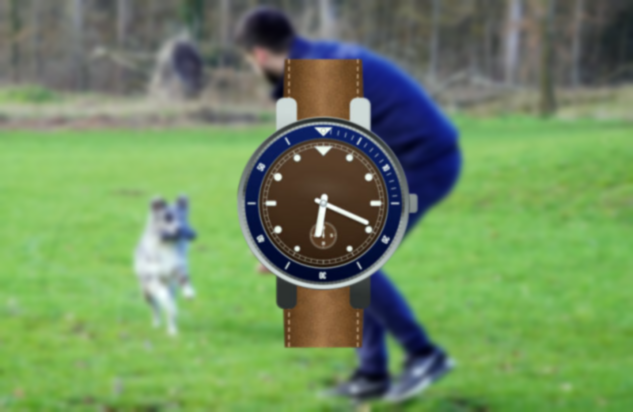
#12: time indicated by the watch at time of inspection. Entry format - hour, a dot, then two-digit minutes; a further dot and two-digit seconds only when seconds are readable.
6.19
